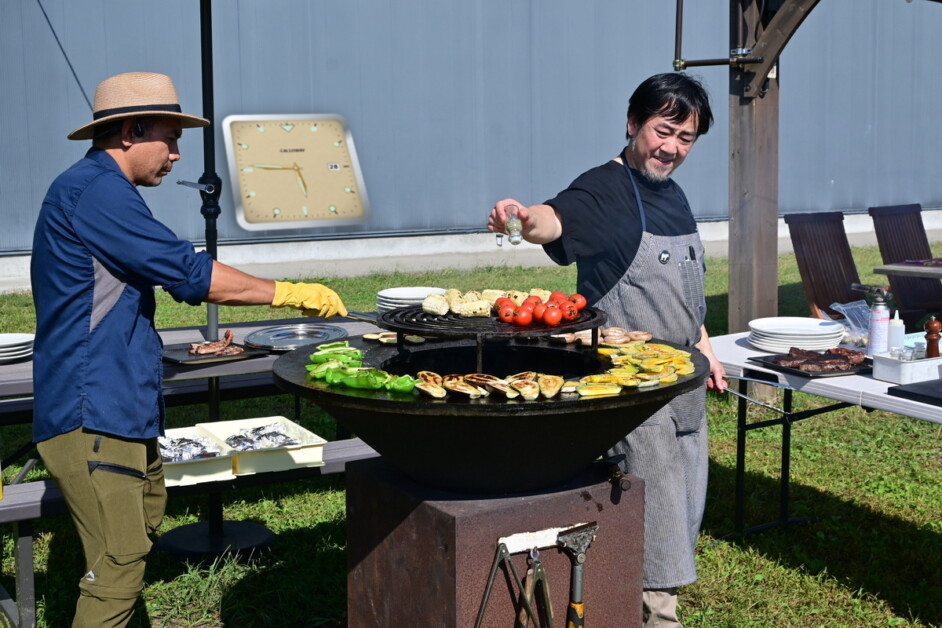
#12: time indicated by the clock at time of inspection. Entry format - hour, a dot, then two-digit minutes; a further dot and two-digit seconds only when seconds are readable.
5.46
